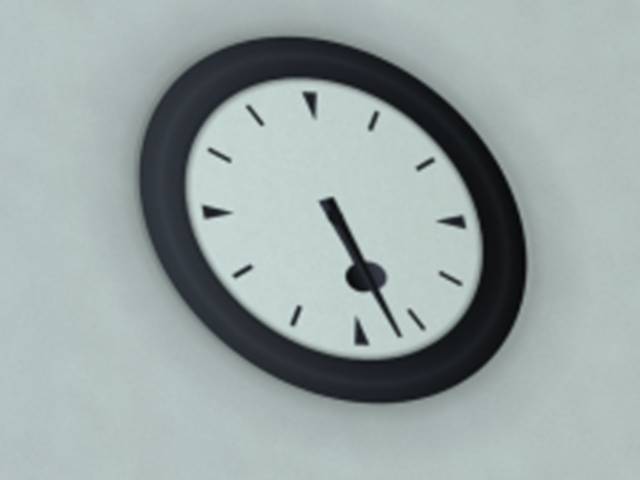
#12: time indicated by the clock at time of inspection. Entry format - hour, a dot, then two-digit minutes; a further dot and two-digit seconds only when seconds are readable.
5.27
